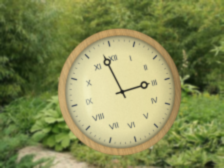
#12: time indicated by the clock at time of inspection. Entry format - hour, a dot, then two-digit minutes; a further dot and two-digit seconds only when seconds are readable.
2.58
